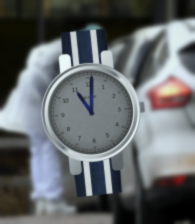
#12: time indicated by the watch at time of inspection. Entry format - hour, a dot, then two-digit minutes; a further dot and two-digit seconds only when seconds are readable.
11.01
